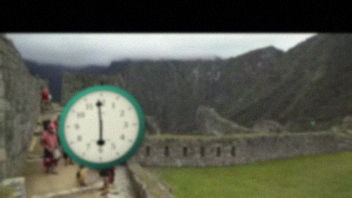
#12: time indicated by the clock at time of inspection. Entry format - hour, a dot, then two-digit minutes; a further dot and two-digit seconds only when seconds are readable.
5.59
